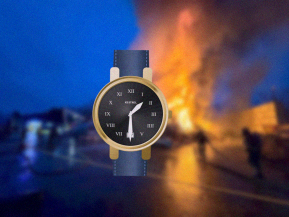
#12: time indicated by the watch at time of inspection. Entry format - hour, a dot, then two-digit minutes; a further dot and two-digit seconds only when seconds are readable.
1.30
